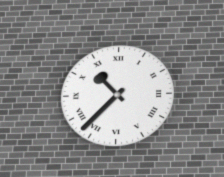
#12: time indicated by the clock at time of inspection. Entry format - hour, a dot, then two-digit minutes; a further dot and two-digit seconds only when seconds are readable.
10.37
